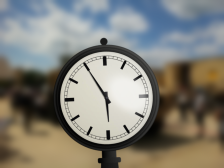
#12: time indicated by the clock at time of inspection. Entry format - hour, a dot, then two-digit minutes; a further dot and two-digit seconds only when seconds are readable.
5.55
